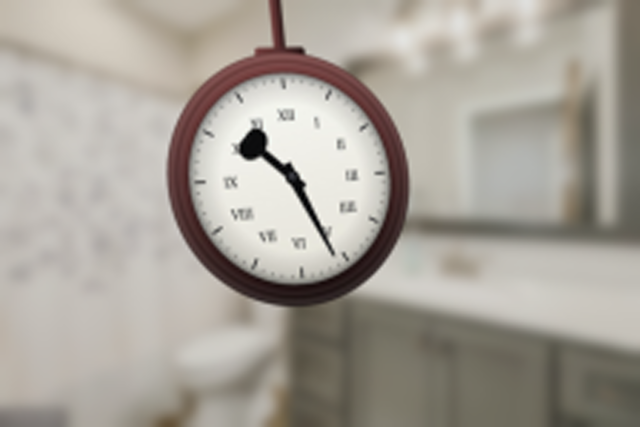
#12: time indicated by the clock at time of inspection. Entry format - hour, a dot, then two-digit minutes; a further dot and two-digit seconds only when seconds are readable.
10.26
